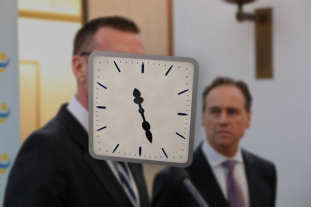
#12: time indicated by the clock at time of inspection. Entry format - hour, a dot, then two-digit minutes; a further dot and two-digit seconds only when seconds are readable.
11.27
